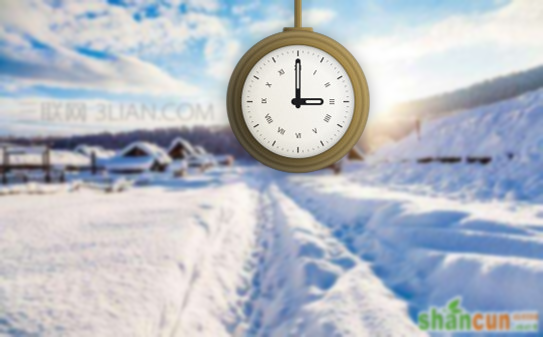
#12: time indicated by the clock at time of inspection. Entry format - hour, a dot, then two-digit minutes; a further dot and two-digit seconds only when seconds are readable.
3.00
